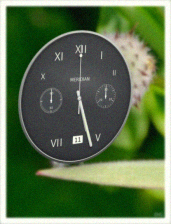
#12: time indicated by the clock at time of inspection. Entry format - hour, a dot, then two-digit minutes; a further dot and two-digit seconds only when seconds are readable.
5.27
